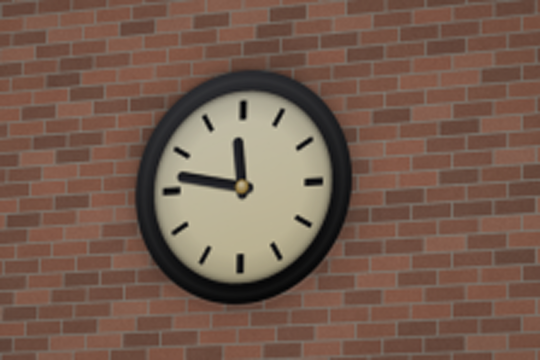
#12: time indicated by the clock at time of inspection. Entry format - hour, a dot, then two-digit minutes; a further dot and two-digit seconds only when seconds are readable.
11.47
